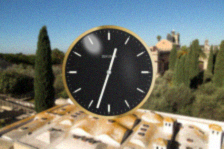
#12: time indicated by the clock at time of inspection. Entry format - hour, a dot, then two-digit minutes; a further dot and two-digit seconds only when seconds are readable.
12.33
